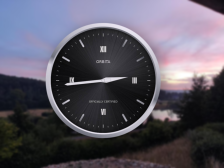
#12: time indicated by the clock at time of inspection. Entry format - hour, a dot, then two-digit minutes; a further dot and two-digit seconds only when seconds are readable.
2.44
